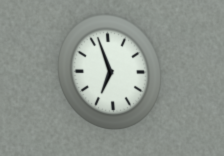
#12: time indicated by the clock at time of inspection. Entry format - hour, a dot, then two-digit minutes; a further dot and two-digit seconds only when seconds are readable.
6.57
